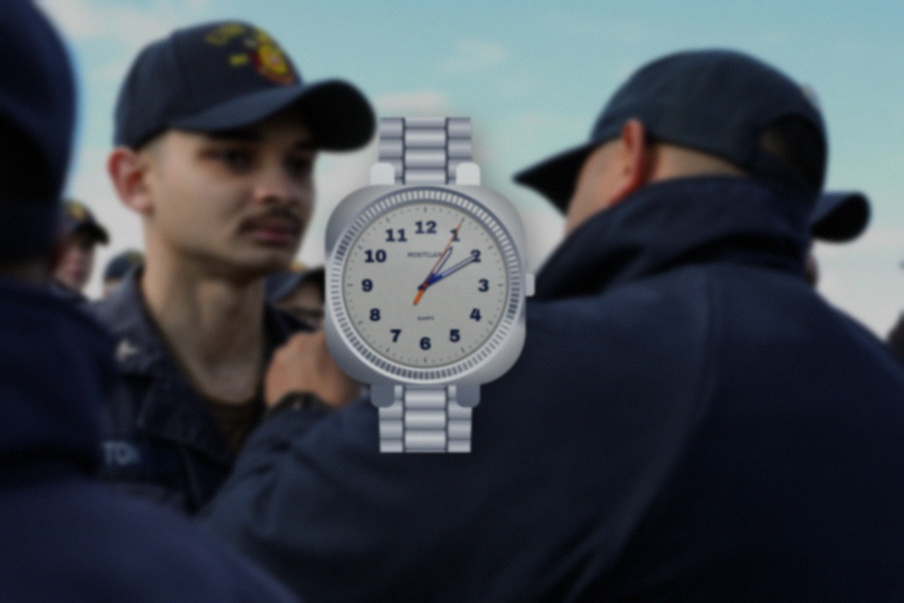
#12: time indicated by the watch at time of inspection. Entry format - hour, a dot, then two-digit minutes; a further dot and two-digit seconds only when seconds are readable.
1.10.05
